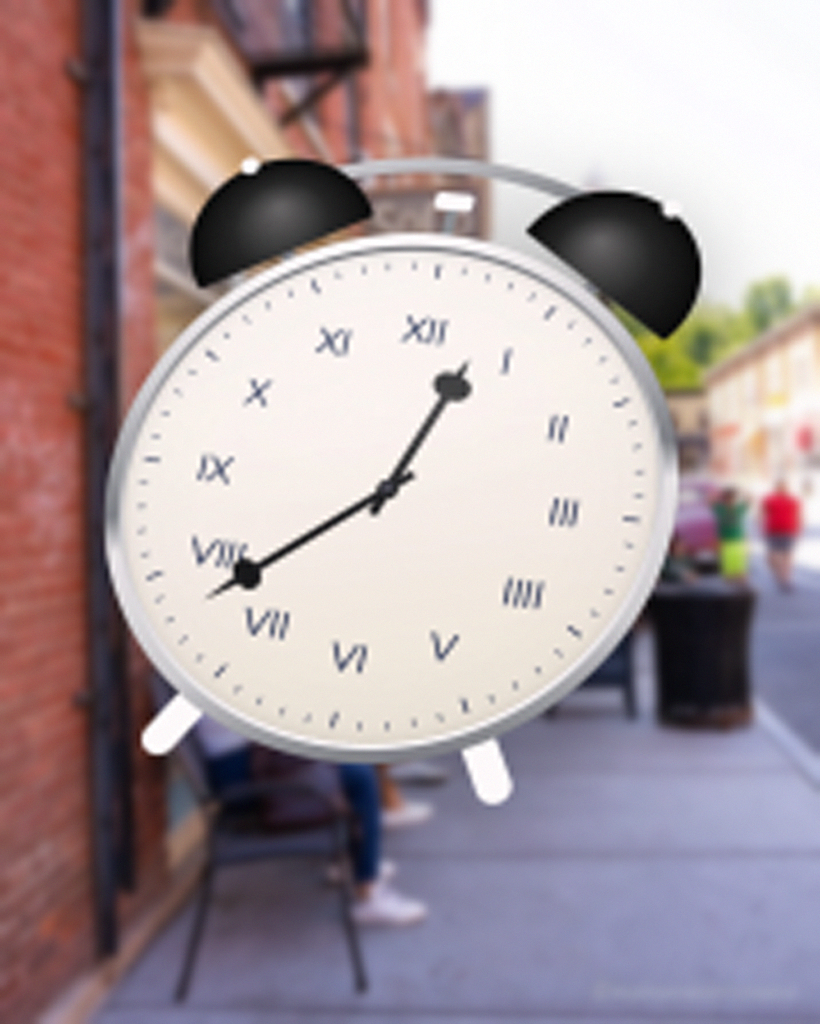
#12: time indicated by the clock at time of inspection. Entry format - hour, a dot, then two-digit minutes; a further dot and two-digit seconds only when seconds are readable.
12.38
